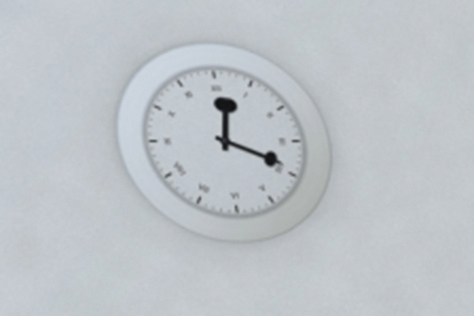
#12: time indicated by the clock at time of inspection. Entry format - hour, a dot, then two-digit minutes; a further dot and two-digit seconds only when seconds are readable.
12.19
